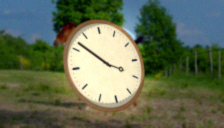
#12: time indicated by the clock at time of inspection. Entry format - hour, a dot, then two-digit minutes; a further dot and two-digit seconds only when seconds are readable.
3.52
